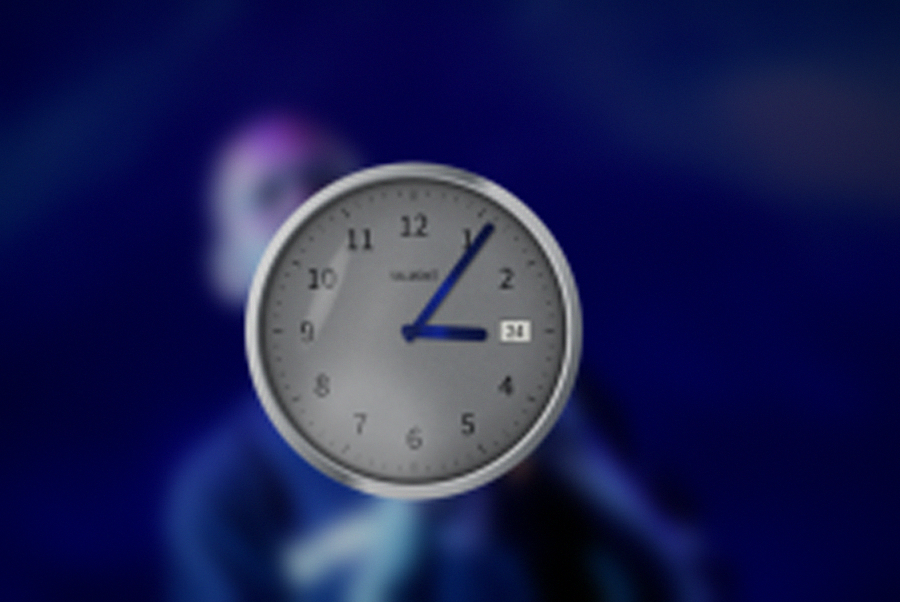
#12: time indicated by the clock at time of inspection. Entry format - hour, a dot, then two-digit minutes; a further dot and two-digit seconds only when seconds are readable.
3.06
